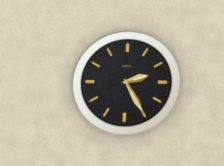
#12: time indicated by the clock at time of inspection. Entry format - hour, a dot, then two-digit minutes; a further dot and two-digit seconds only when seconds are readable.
2.25
